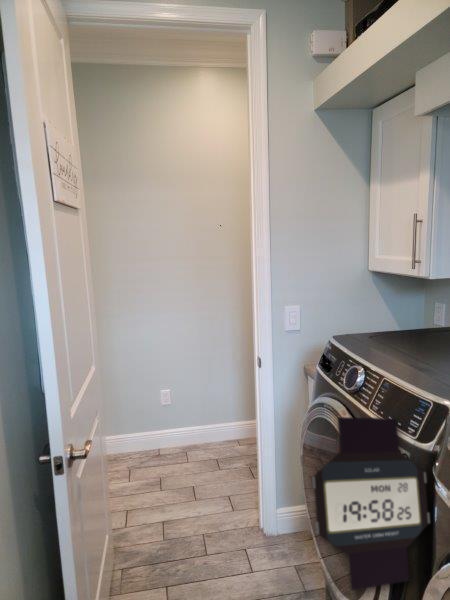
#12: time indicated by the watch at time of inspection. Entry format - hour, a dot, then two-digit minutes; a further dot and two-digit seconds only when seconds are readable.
19.58.25
